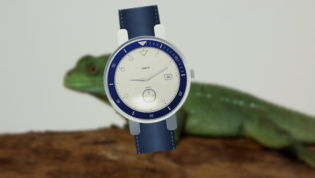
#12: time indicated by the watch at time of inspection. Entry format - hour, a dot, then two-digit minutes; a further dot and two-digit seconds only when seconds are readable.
9.11
